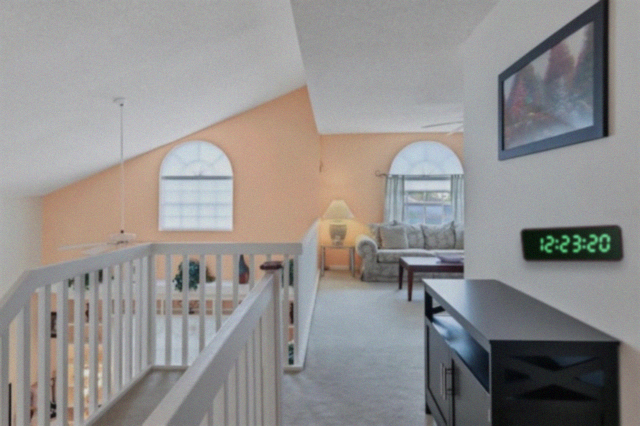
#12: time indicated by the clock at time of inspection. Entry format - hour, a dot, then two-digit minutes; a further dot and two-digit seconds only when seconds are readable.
12.23.20
